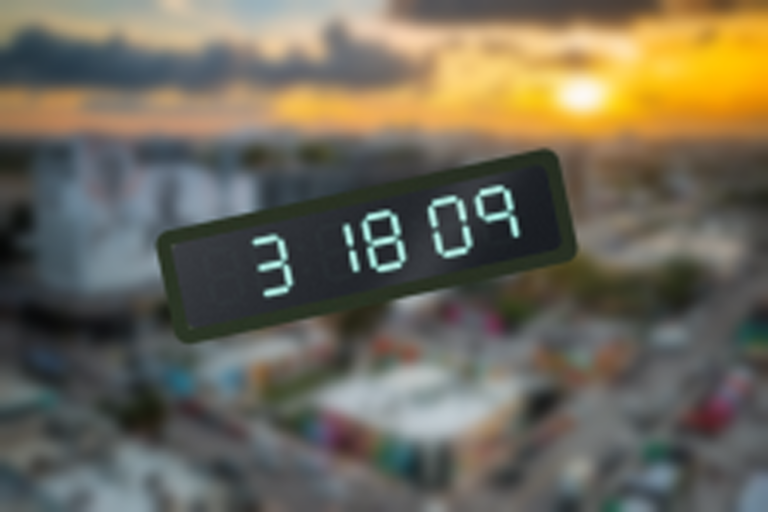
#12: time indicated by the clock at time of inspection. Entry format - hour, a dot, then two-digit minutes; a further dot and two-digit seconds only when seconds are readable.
3.18.09
